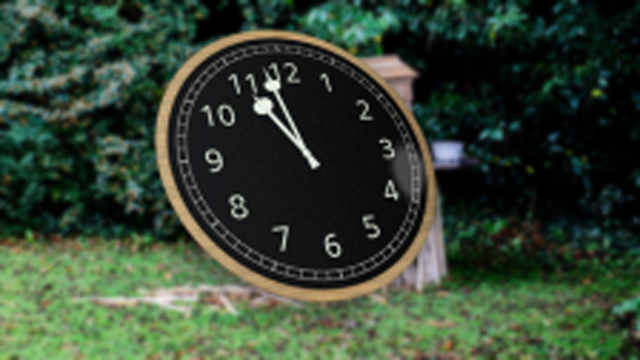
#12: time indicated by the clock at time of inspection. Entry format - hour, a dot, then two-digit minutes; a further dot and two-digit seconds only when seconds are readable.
10.58
